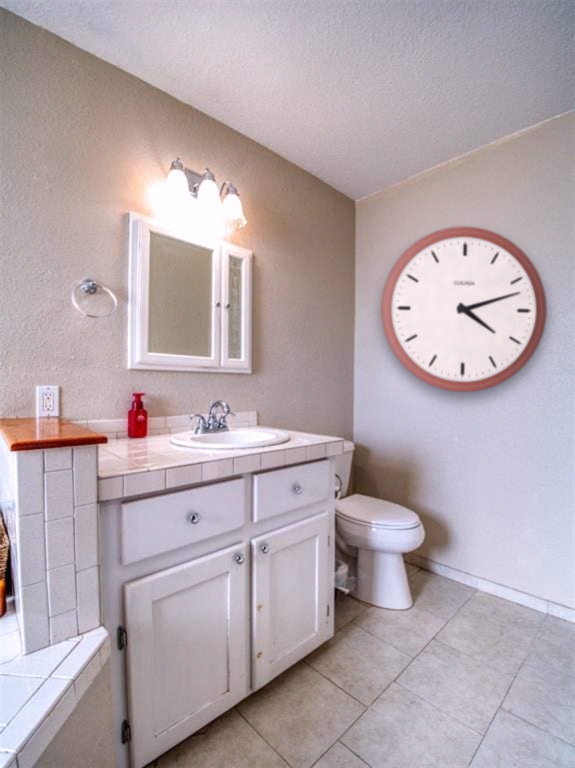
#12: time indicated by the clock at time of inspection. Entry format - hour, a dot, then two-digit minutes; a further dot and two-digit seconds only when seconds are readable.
4.12
